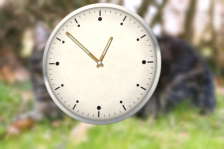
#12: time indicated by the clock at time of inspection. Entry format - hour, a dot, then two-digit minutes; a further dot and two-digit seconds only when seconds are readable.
12.52
